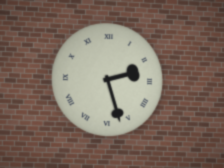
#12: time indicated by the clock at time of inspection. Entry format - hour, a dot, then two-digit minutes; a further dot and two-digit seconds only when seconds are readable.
2.27
